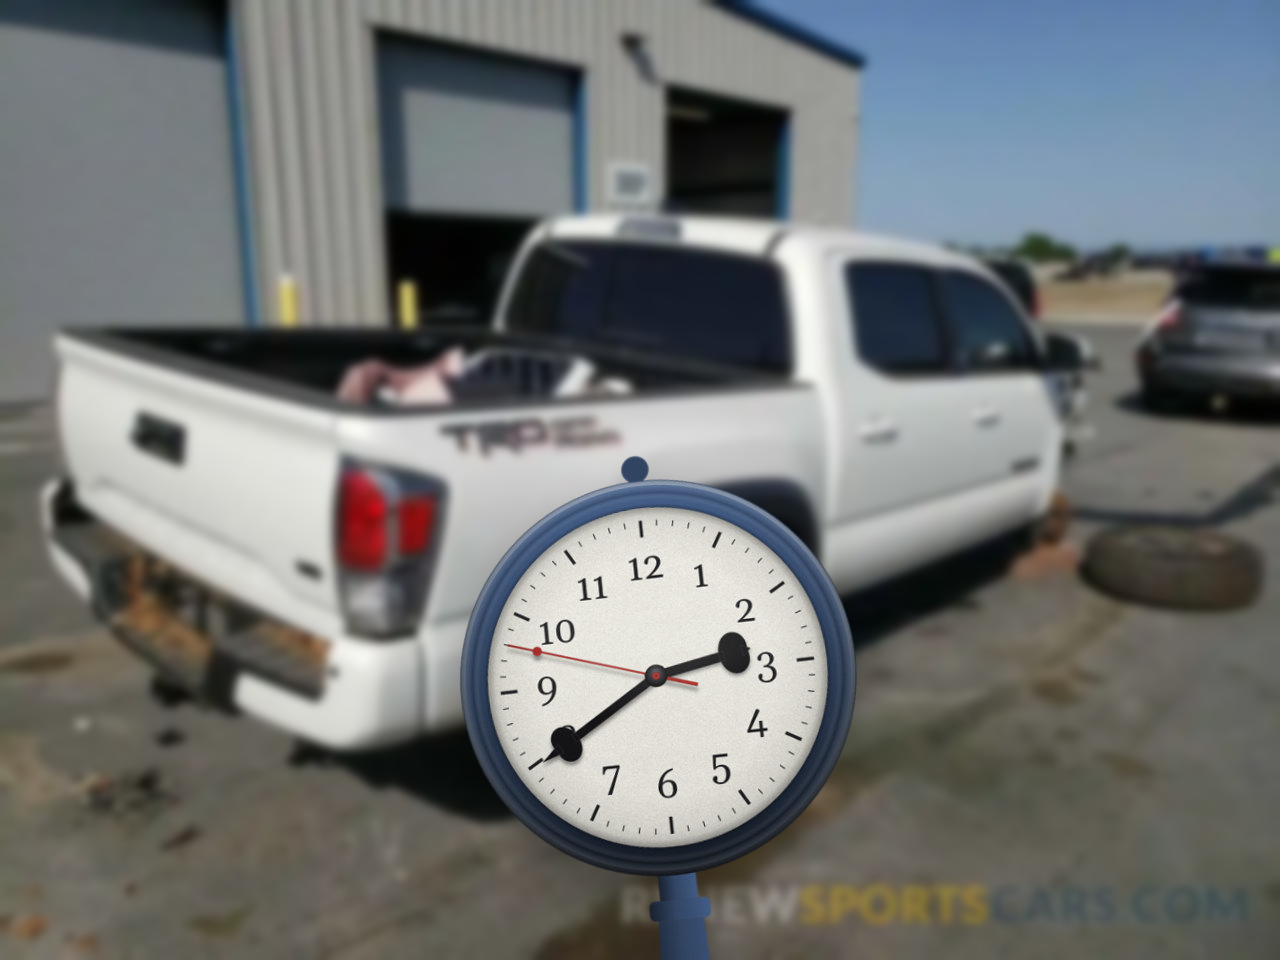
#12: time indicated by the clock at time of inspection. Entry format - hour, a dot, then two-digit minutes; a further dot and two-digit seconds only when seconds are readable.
2.39.48
